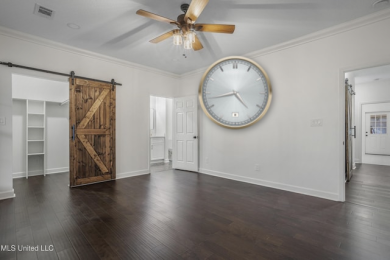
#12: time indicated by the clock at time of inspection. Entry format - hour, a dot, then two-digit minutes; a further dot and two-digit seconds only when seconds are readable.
4.43
